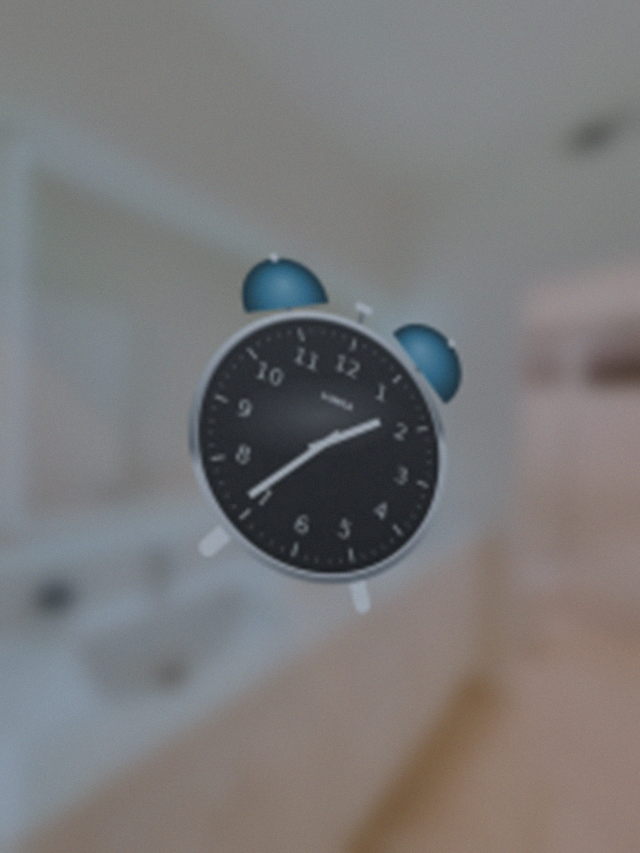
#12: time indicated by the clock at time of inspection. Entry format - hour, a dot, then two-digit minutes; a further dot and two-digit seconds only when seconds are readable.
1.36
